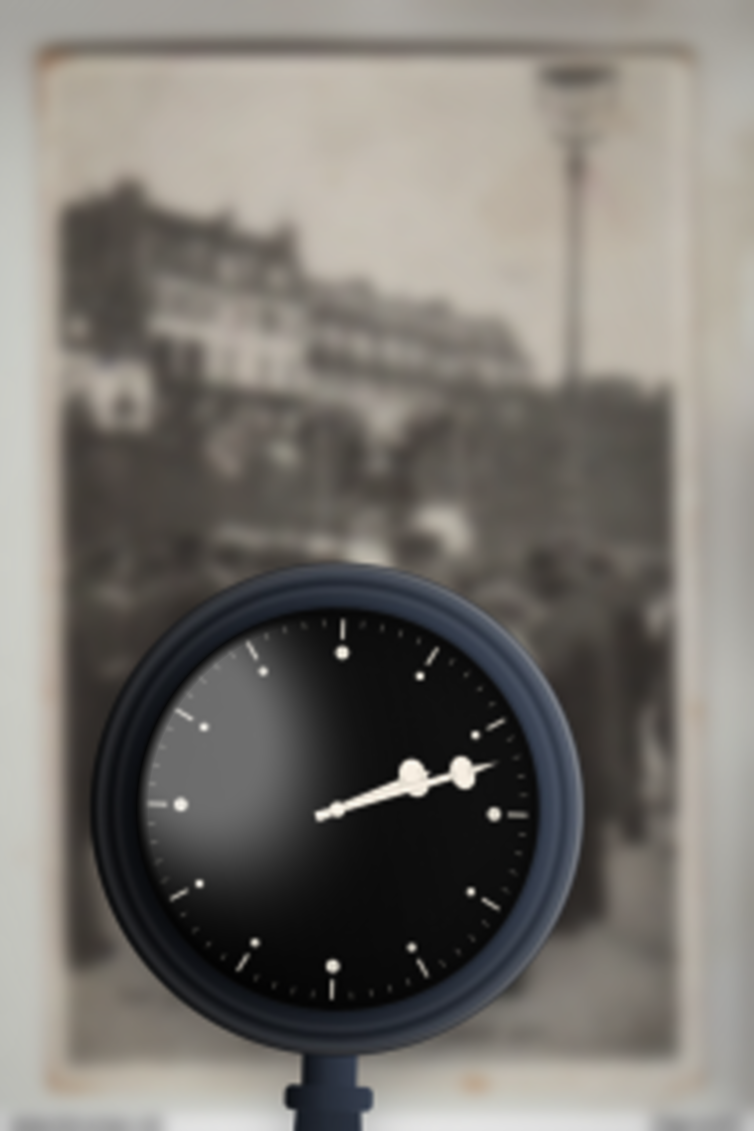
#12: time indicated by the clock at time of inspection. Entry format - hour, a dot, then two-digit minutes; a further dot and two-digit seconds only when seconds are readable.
2.12
